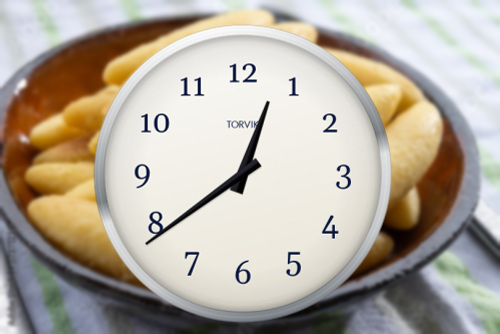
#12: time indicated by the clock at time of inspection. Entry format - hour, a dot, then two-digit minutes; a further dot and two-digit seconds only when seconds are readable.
12.39
